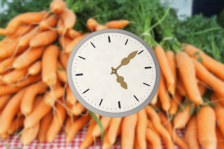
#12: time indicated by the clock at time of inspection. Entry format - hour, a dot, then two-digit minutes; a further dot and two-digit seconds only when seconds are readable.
5.09
